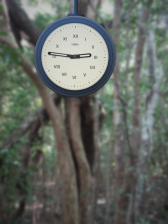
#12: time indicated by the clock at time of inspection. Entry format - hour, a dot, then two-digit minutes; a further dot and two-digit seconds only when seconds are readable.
2.46
